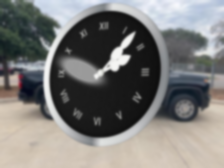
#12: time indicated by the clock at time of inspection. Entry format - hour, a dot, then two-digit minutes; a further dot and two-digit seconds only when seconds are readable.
2.07
